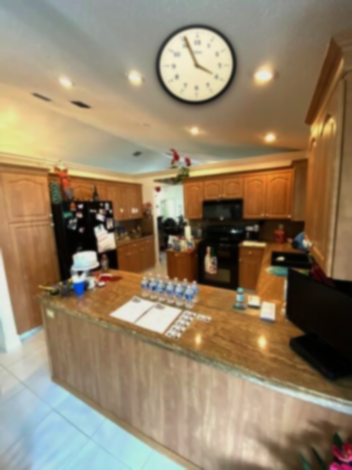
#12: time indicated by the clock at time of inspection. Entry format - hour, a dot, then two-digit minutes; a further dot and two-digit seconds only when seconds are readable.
3.56
